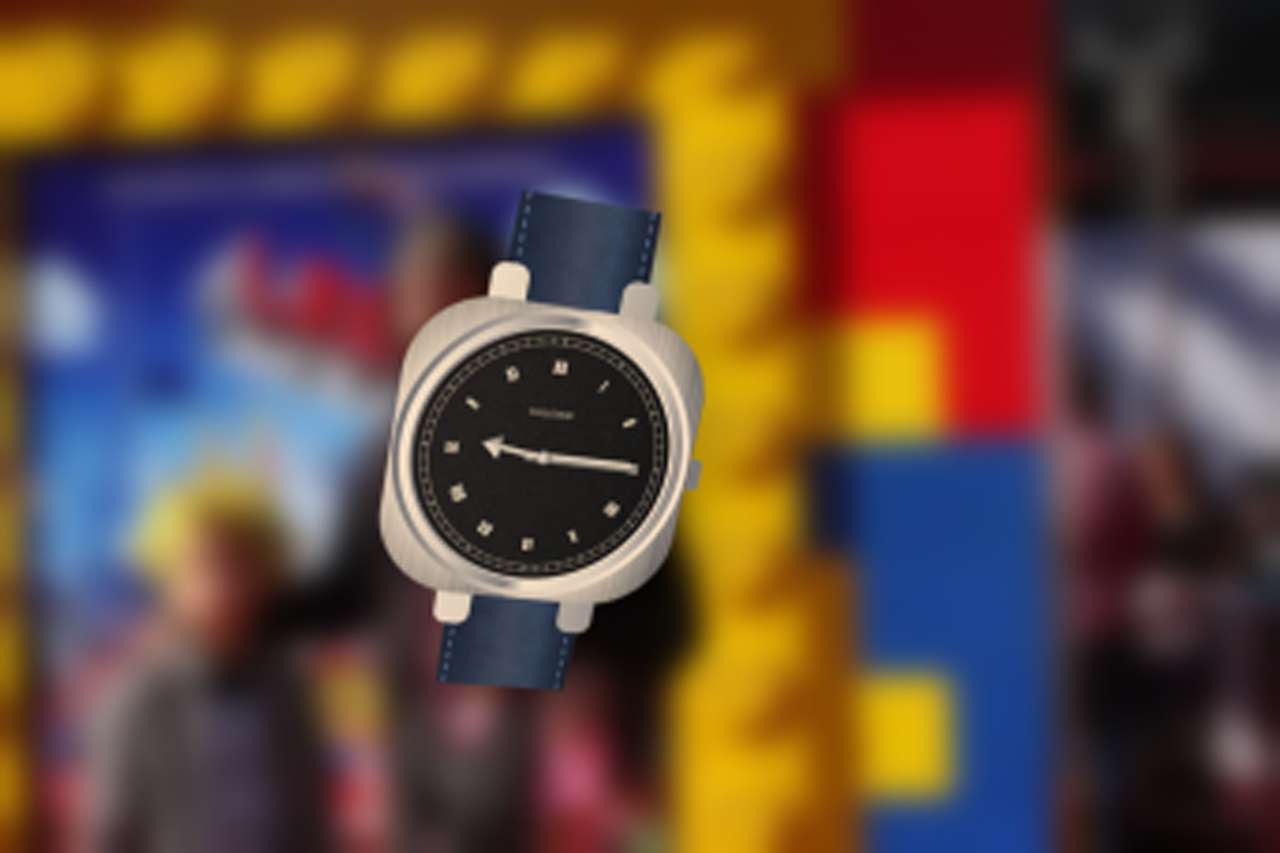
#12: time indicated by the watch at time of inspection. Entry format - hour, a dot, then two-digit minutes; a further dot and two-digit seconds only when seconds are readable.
9.15
